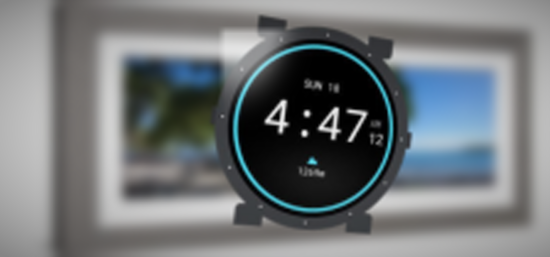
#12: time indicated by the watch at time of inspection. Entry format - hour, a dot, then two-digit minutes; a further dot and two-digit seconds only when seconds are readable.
4.47
